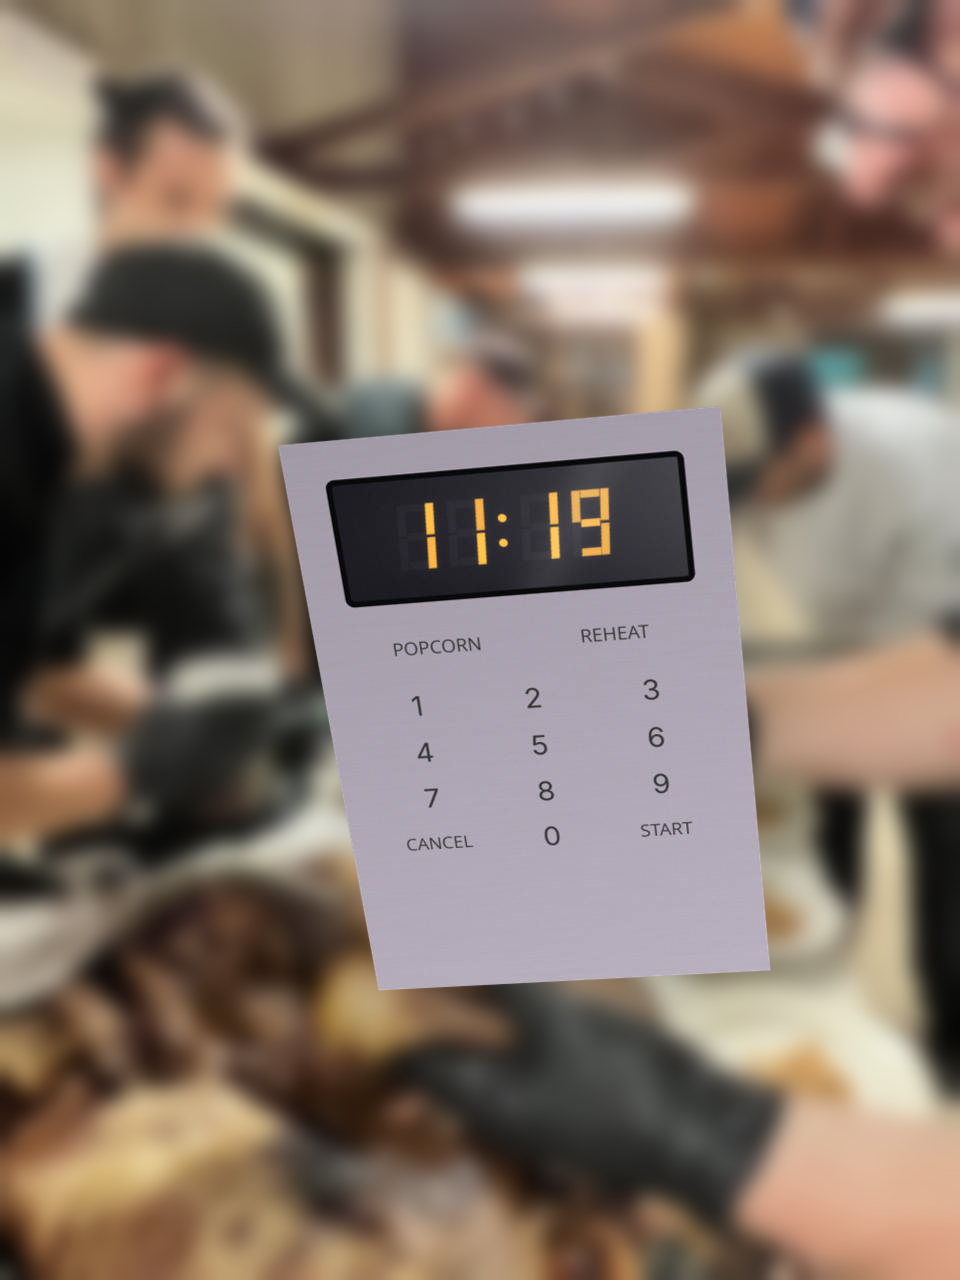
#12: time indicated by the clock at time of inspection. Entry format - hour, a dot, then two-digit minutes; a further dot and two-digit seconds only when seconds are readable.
11.19
